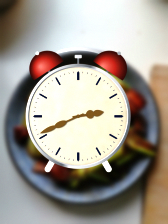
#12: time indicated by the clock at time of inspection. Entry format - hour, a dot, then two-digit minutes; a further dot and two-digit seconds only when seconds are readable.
2.41
